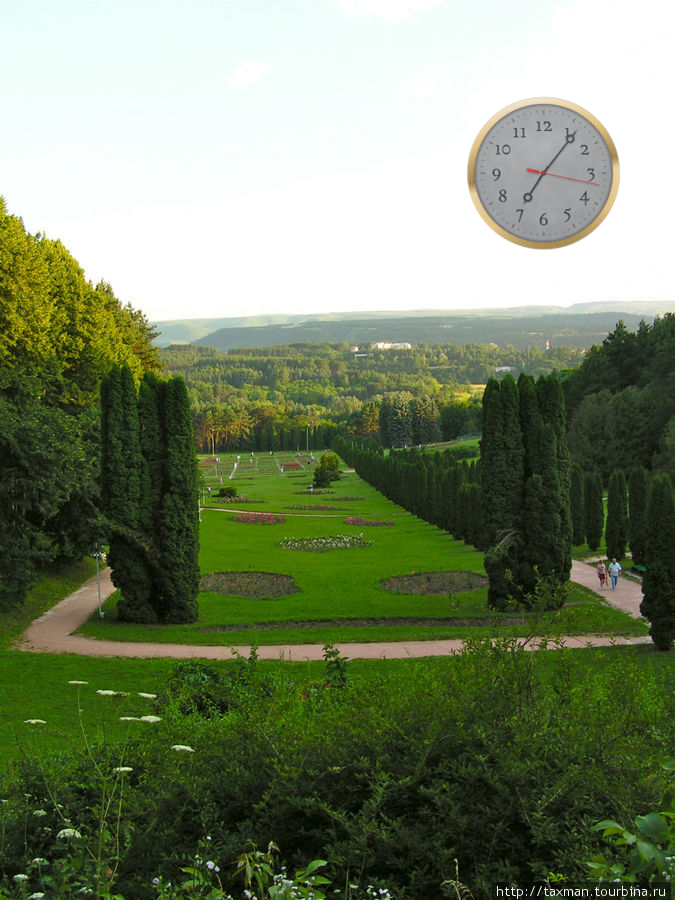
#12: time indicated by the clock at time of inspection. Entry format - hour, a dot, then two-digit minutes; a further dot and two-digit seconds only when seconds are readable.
7.06.17
